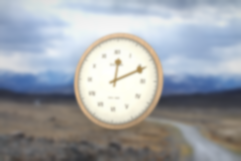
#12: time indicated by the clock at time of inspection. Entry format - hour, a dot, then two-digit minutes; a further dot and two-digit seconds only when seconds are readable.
12.11
